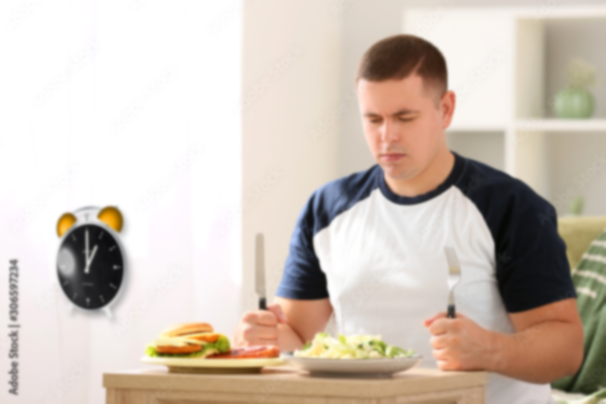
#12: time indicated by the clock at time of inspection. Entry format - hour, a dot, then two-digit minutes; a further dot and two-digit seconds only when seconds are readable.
1.00
